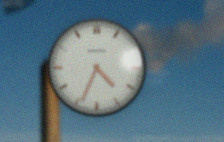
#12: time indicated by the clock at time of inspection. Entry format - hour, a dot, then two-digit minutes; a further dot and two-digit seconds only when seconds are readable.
4.34
